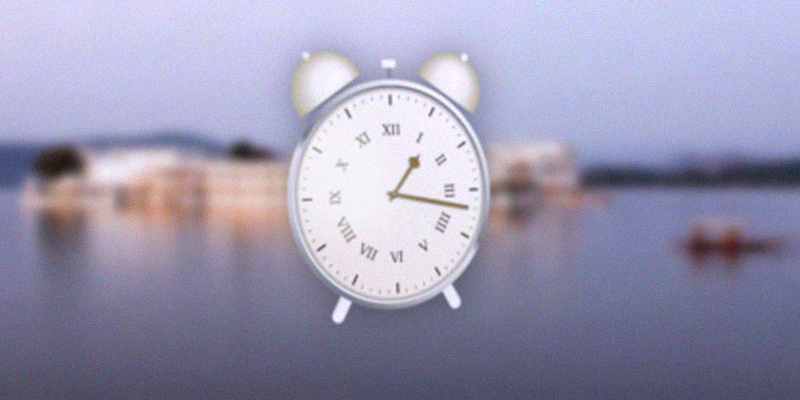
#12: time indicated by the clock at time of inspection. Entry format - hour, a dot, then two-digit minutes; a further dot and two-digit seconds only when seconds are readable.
1.17
